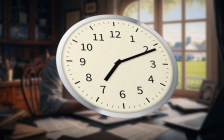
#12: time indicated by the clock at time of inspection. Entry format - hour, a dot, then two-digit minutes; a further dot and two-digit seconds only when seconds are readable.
7.11
